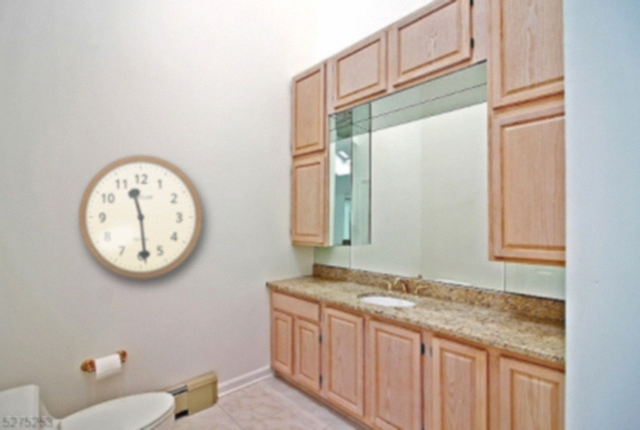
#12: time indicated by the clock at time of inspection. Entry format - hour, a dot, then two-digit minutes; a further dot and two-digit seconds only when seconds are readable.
11.29
